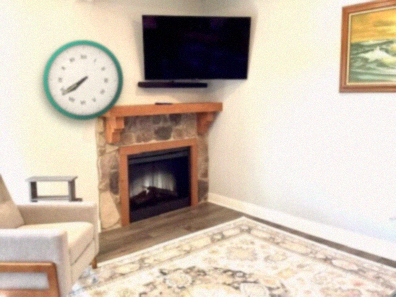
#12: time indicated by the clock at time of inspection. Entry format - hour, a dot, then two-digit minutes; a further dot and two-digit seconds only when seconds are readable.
7.39
